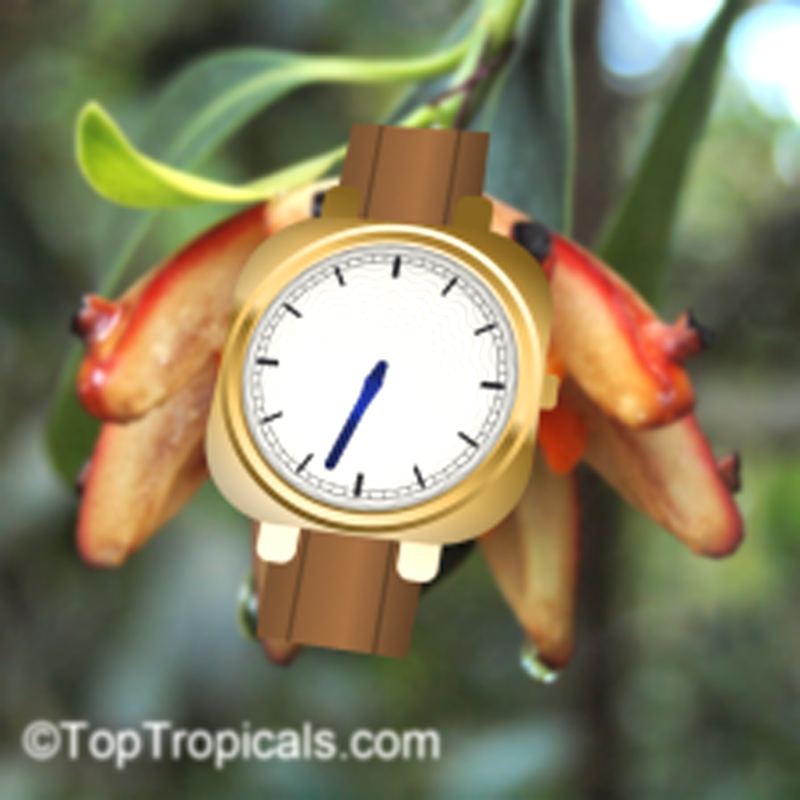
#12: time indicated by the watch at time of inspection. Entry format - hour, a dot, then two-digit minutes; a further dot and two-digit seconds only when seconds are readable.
6.33
